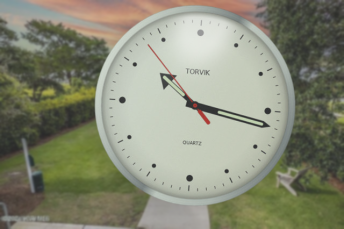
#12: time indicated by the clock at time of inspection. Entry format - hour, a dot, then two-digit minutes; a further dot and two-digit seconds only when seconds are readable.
10.16.53
